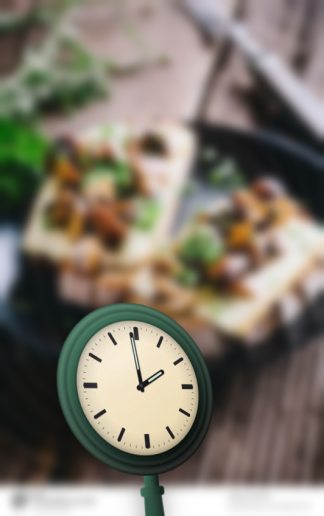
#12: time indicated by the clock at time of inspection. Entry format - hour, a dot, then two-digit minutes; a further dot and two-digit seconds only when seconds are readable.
1.59
